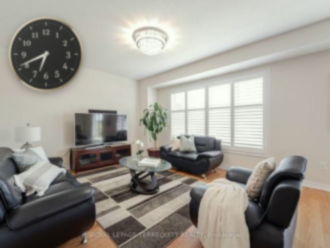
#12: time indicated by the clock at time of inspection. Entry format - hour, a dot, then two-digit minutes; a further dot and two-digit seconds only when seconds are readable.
6.41
